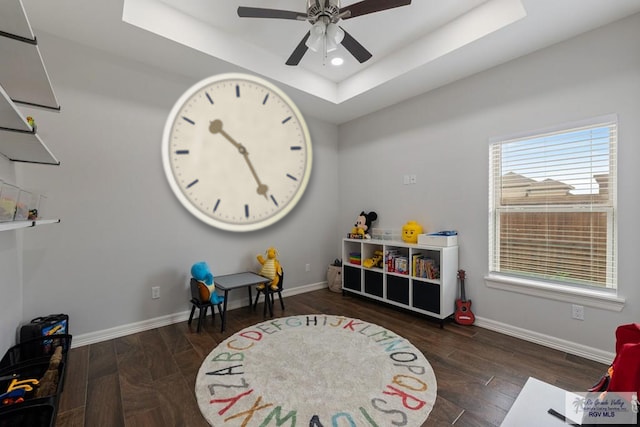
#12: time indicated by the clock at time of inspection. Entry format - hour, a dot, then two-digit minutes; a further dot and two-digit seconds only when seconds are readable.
10.26
